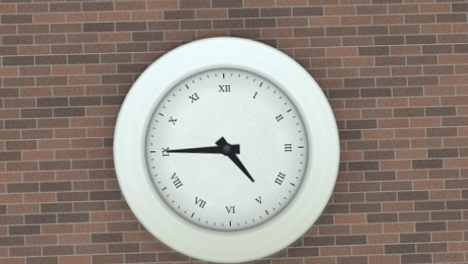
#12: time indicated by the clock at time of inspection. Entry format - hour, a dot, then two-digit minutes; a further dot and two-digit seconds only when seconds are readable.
4.45
